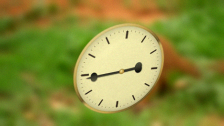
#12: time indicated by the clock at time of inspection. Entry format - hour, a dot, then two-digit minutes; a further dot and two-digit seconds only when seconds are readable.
2.44
